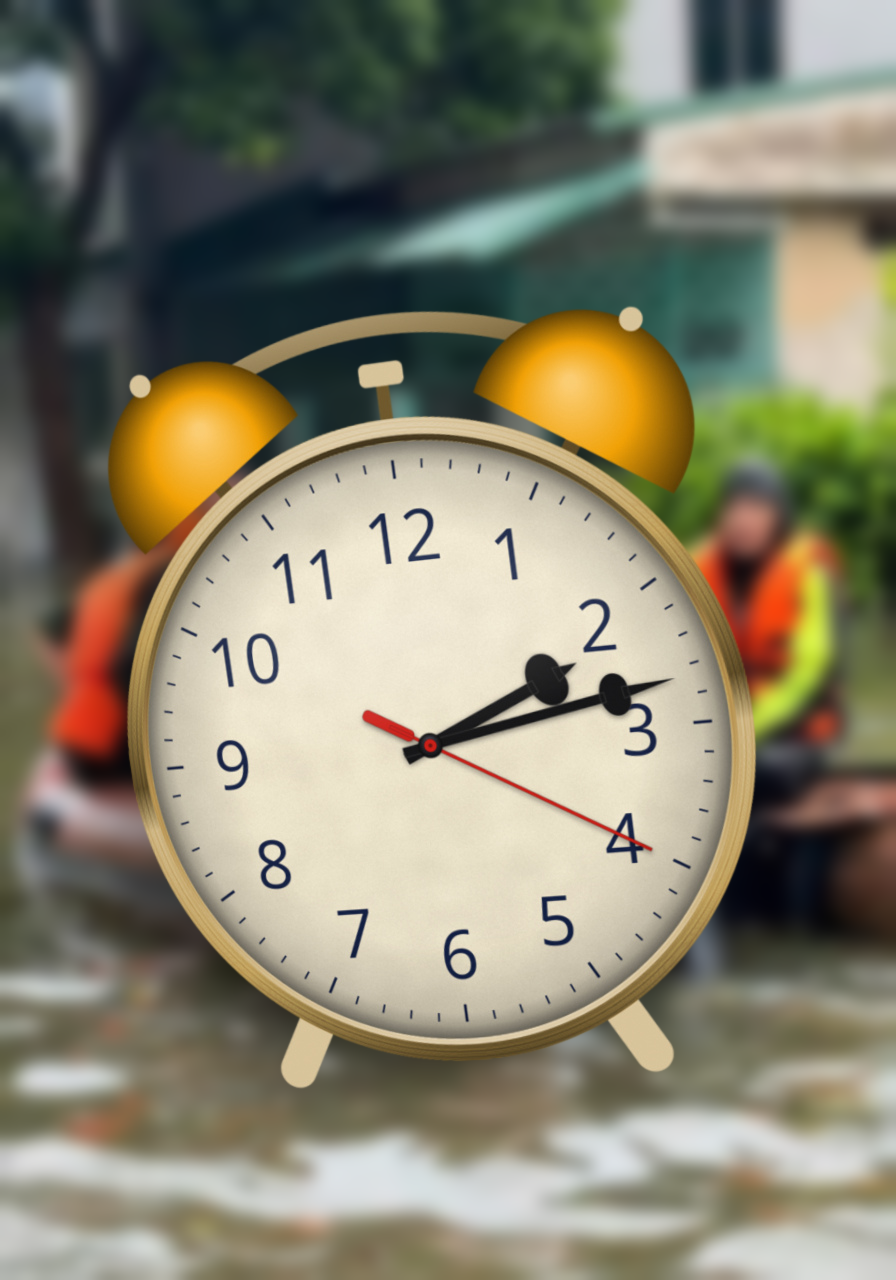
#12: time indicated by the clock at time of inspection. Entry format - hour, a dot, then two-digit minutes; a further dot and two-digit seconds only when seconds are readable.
2.13.20
